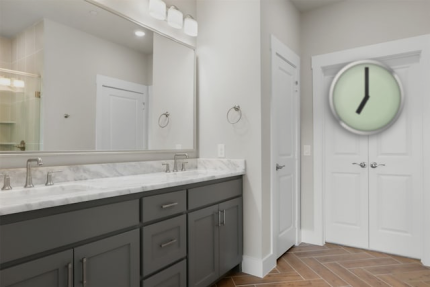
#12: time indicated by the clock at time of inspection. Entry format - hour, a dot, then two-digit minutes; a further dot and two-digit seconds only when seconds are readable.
7.00
